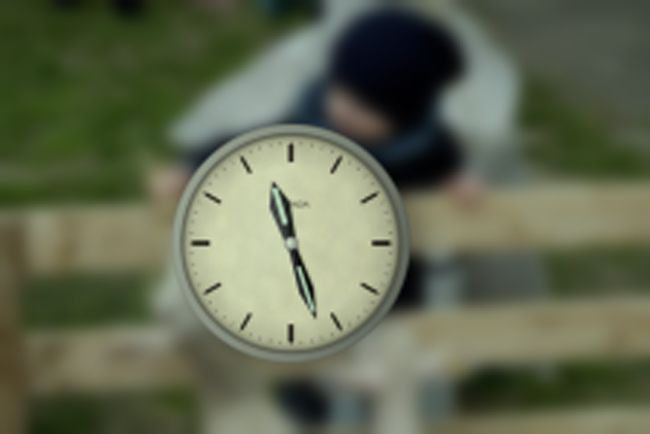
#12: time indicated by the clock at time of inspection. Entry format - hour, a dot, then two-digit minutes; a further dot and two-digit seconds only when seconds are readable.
11.27
